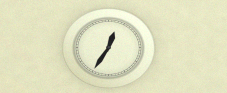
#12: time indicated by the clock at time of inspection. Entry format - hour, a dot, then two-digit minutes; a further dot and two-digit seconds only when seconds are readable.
12.35
